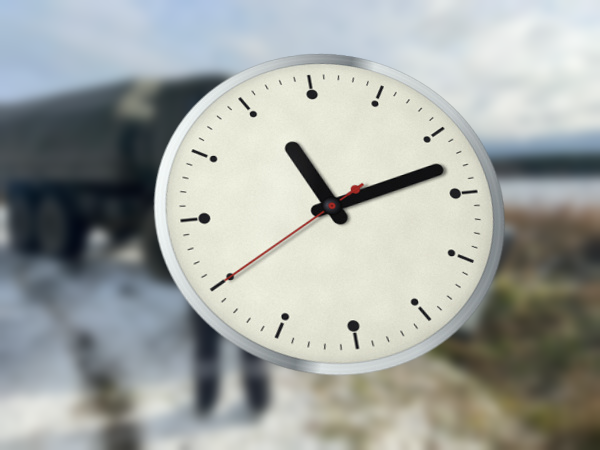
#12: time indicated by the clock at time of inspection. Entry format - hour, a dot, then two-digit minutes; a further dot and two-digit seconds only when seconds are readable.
11.12.40
